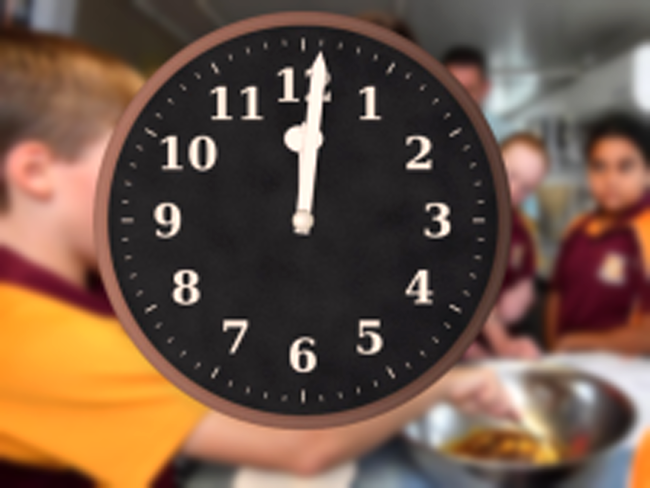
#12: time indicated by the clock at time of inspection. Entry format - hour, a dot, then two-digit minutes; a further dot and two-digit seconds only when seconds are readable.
12.01
